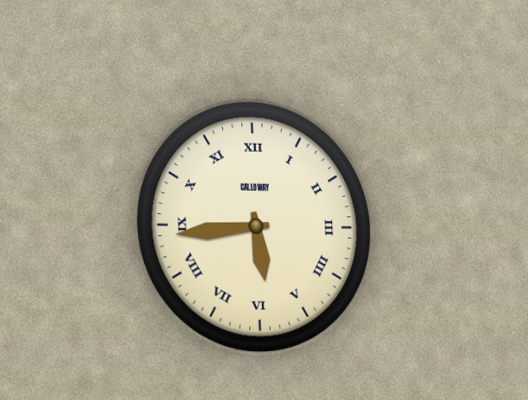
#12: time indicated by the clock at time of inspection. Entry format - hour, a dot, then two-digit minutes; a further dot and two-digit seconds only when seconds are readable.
5.44
